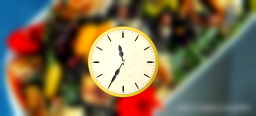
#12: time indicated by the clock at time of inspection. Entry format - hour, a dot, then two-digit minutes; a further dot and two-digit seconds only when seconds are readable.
11.35
